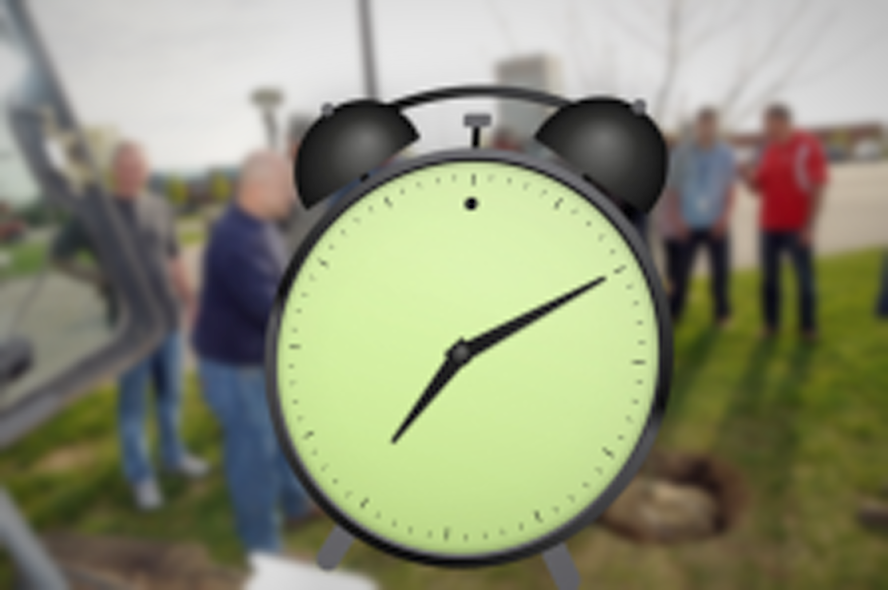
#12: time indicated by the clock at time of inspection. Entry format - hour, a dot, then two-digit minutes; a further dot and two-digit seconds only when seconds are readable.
7.10
